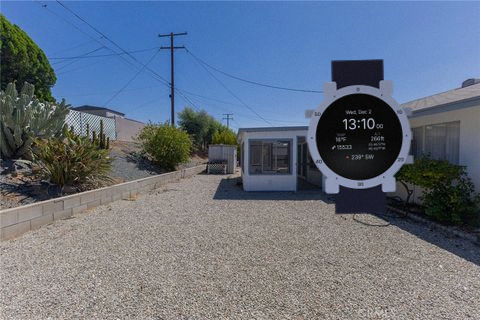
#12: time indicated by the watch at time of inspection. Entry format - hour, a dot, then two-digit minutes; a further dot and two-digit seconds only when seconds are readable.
13.10
